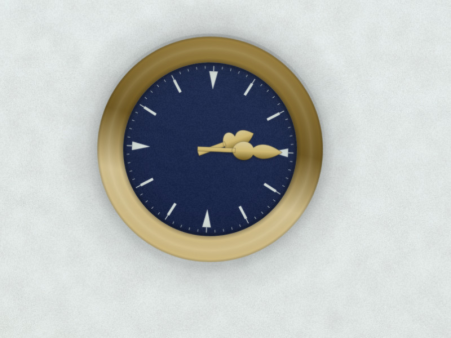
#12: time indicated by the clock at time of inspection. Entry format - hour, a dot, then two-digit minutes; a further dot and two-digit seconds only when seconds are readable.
2.15
